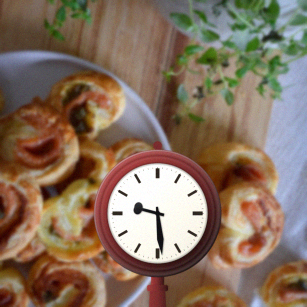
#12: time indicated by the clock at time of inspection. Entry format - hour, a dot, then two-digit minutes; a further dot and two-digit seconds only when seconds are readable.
9.29
